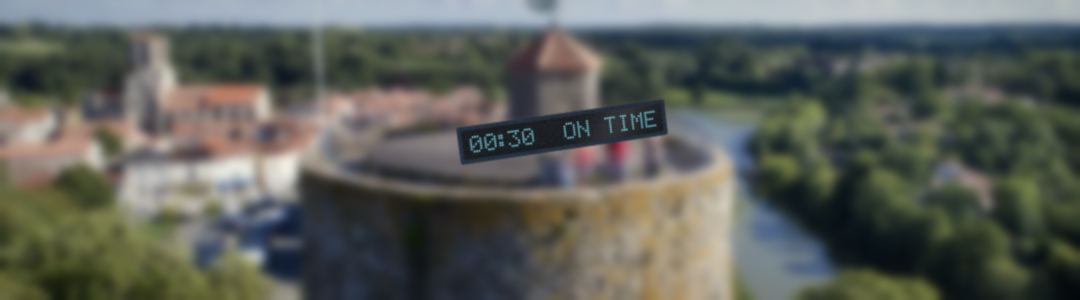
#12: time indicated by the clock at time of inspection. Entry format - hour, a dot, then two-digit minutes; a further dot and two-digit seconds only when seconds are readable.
0.30
